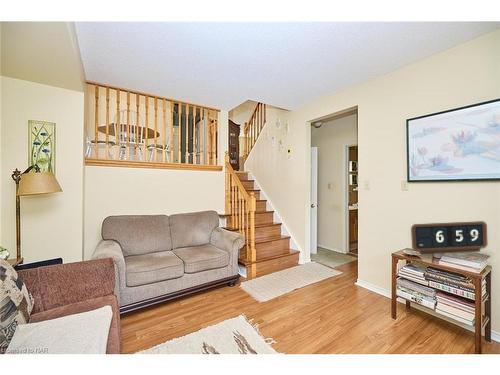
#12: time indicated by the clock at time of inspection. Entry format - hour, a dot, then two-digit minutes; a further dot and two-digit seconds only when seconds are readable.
6.59
